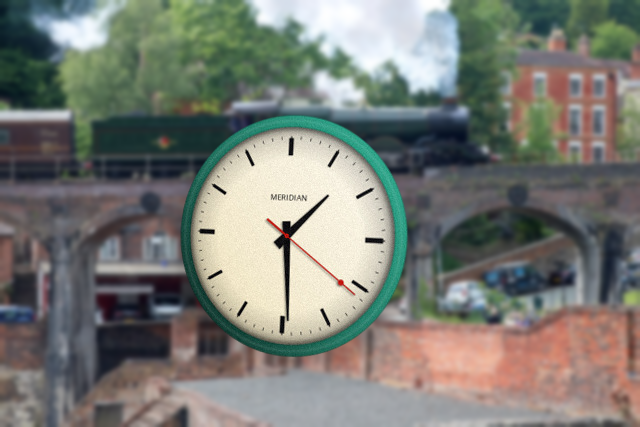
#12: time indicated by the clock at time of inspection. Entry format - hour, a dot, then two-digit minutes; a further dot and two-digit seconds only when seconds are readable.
1.29.21
